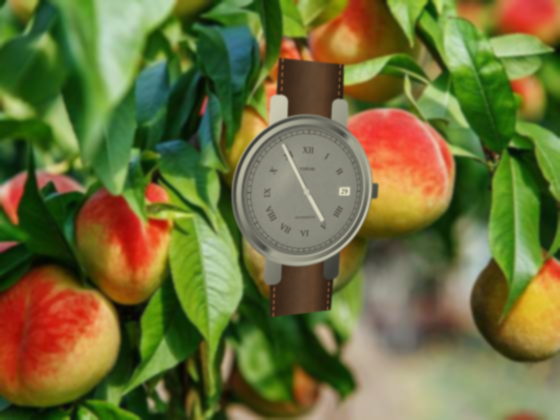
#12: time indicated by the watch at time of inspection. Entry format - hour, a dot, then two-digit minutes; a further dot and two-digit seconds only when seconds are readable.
4.55
